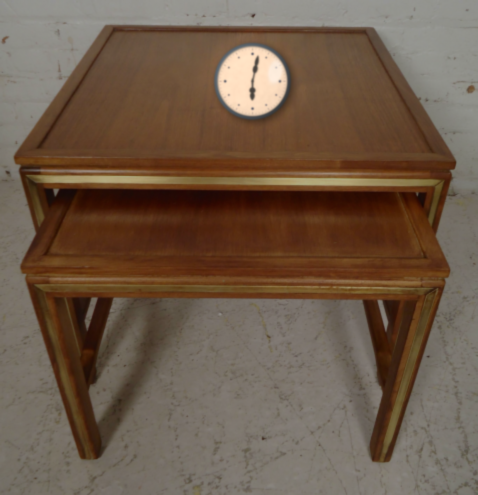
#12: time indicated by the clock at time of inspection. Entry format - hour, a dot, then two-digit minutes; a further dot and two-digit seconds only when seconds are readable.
6.02
